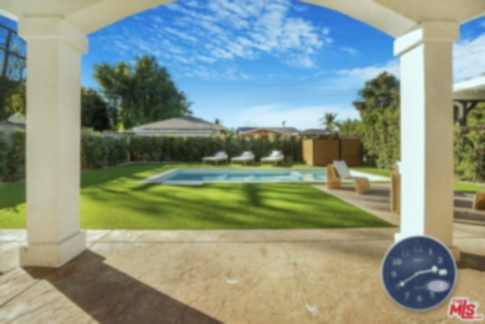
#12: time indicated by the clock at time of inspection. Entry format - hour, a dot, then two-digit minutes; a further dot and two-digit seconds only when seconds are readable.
2.40
